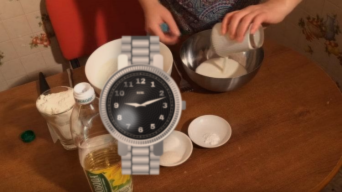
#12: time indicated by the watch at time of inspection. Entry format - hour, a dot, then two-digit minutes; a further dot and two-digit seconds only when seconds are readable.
9.12
